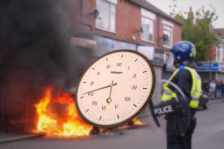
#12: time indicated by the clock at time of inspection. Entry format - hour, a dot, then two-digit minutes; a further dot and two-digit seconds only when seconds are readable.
5.41
